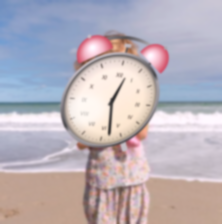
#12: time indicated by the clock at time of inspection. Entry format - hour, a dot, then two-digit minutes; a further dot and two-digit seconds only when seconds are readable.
12.28
